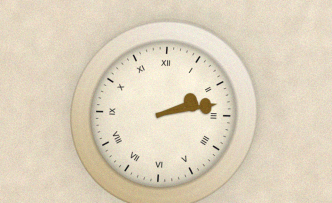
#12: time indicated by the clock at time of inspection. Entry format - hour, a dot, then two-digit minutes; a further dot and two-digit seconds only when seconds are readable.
2.13
